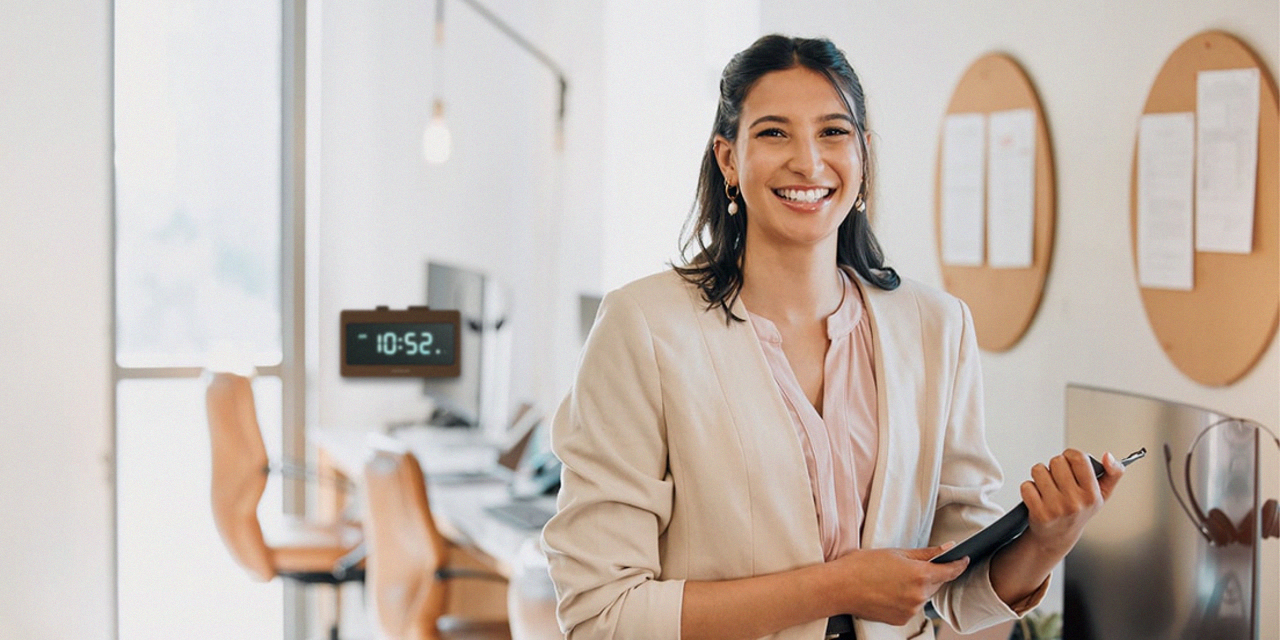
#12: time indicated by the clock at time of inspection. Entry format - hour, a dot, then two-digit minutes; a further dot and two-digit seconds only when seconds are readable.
10.52
